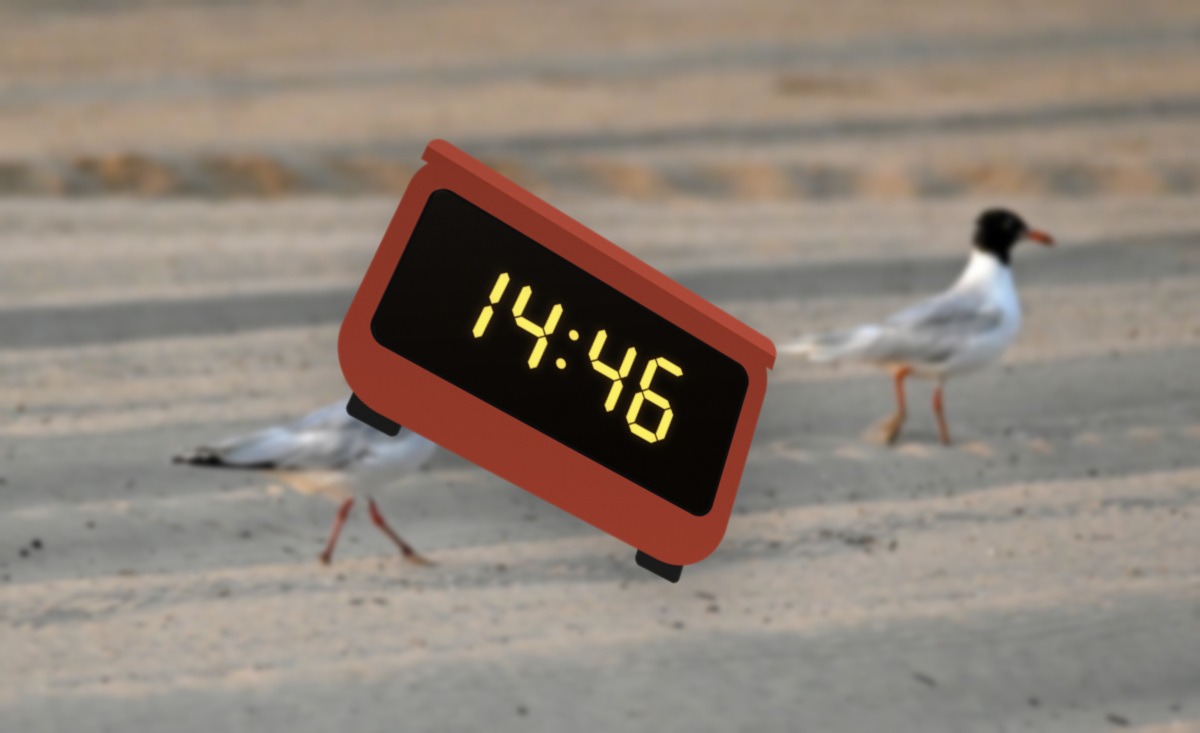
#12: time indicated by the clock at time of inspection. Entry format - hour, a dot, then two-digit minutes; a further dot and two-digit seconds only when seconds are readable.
14.46
